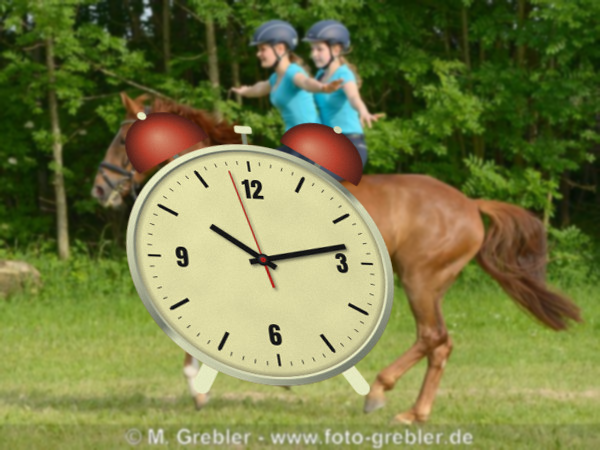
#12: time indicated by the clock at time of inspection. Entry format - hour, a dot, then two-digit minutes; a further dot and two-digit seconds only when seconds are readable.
10.12.58
